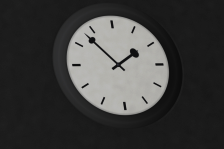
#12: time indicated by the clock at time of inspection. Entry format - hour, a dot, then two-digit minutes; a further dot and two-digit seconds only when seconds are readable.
1.53
